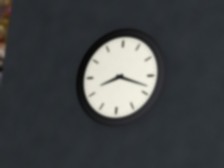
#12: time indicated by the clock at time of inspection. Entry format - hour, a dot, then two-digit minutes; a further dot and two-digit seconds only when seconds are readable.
8.18
